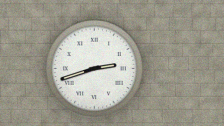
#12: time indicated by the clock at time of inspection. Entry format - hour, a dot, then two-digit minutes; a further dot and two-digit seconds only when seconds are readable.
2.42
